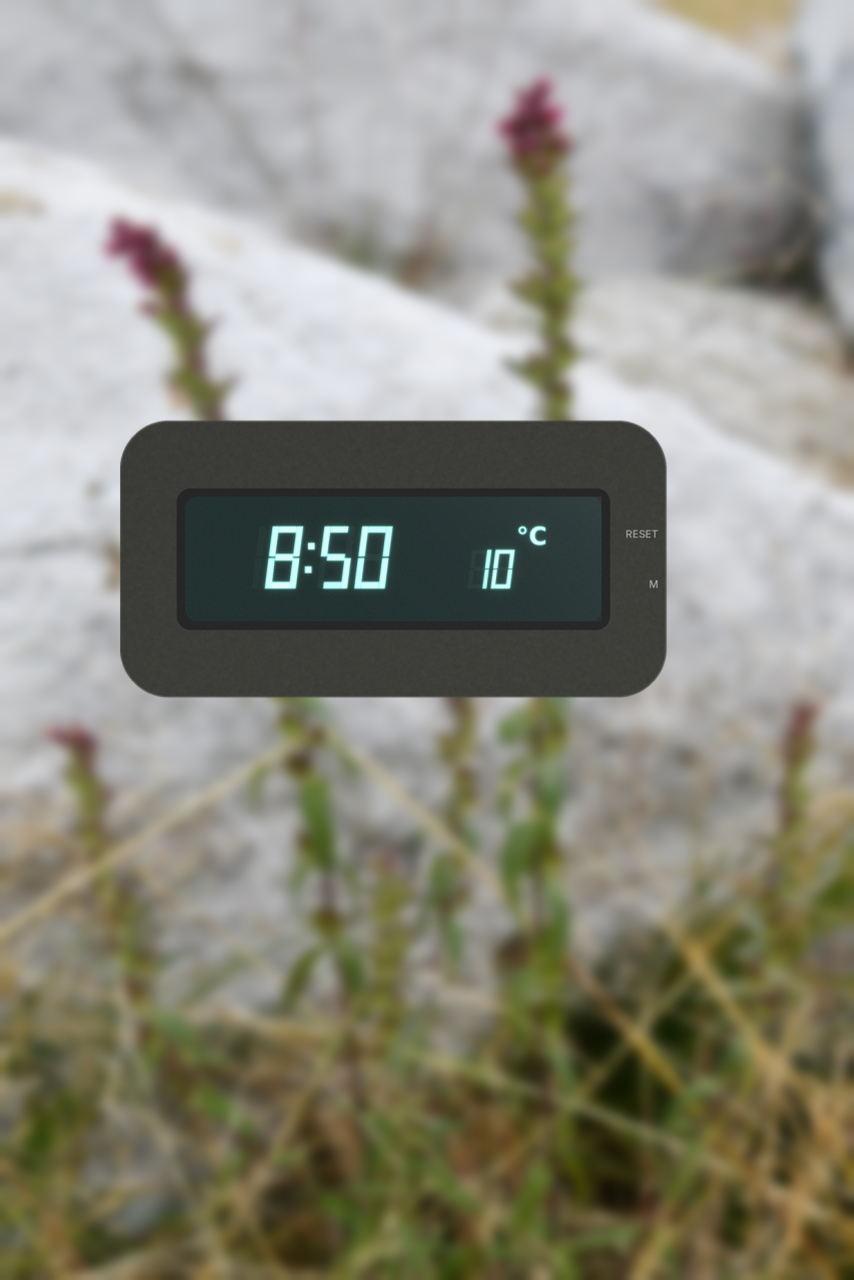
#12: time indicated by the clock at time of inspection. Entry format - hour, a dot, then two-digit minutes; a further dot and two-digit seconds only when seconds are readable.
8.50
